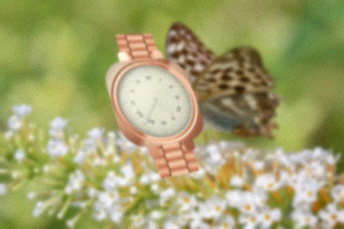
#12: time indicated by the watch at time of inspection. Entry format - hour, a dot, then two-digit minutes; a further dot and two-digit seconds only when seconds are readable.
4.37
